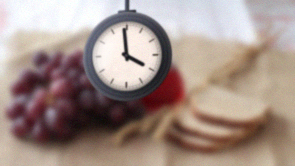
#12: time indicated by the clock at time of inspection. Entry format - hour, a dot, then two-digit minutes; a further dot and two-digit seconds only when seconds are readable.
3.59
